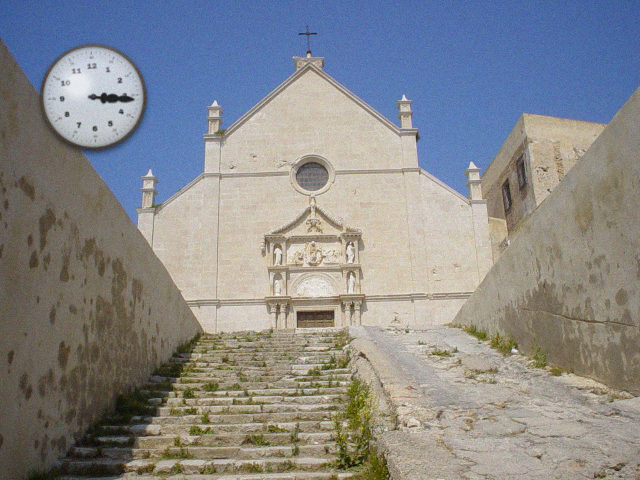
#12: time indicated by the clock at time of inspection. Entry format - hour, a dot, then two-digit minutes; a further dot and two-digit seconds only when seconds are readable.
3.16
